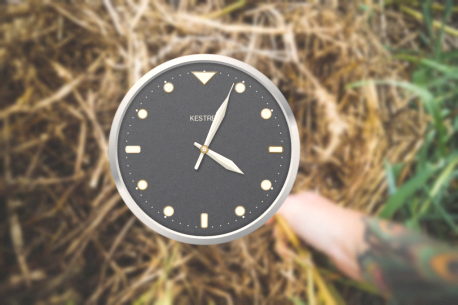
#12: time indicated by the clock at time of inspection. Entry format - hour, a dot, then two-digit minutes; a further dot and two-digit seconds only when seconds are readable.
4.04.04
